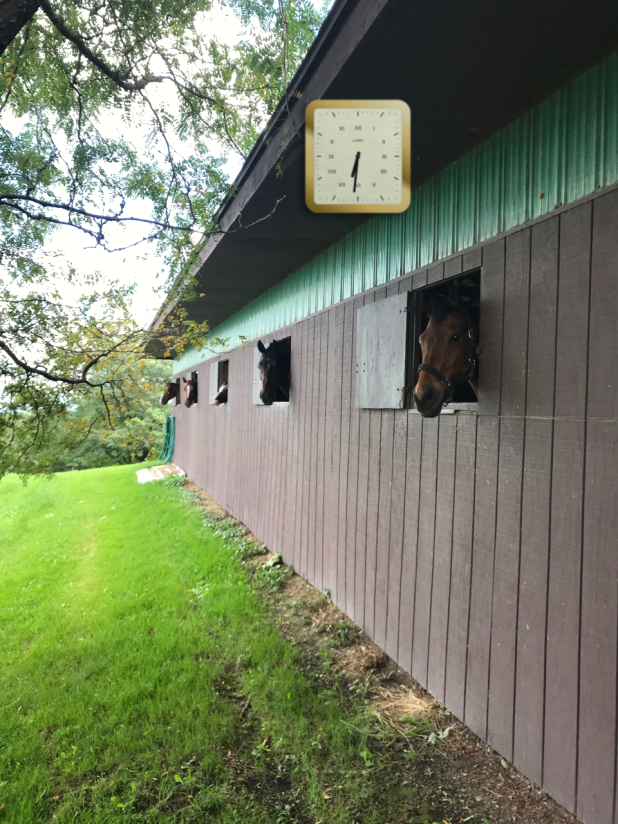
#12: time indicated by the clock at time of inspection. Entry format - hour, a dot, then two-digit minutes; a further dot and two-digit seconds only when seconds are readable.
6.31
